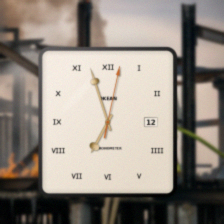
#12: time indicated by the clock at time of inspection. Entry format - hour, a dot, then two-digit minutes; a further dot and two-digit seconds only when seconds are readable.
6.57.02
